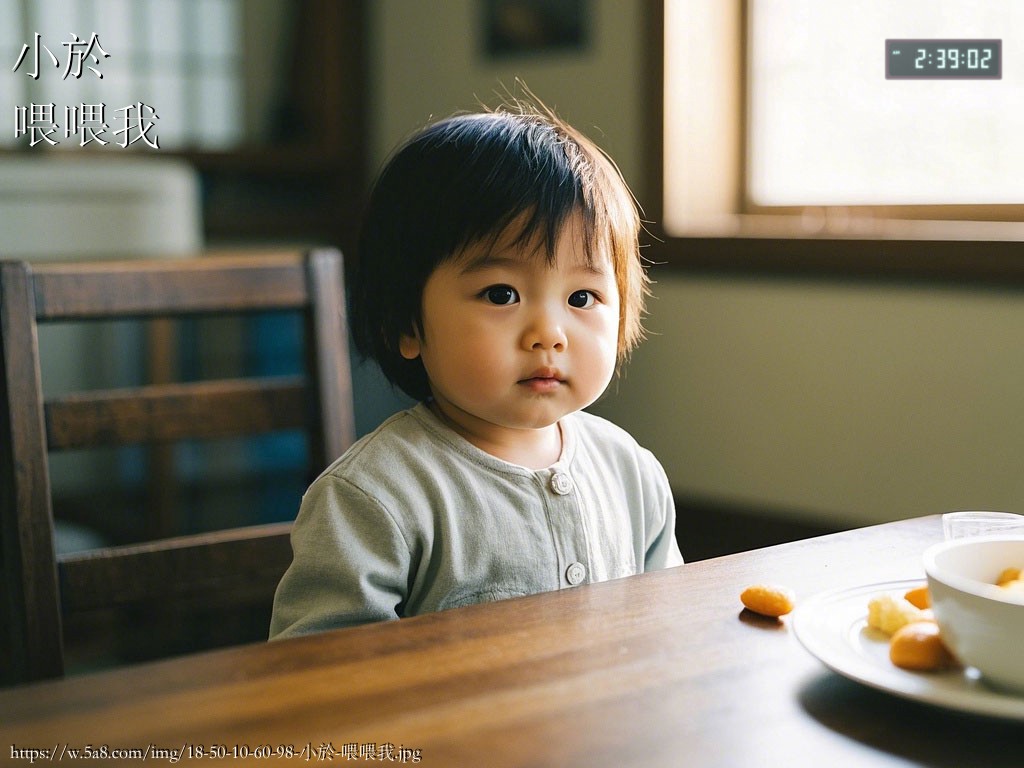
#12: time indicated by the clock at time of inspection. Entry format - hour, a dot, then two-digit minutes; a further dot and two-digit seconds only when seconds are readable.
2.39.02
